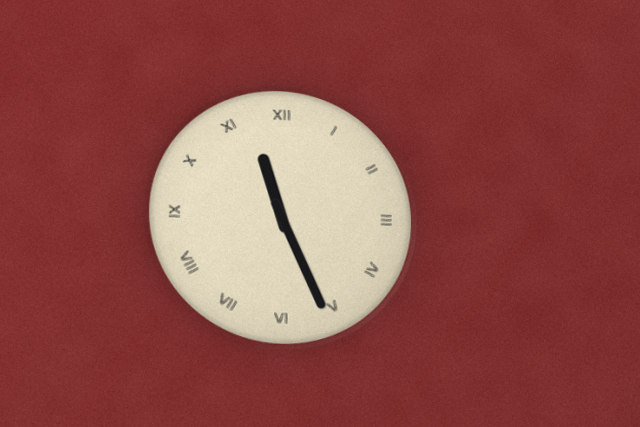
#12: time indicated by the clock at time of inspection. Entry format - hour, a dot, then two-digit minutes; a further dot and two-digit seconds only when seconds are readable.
11.26
